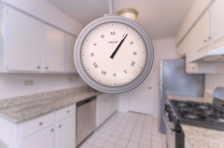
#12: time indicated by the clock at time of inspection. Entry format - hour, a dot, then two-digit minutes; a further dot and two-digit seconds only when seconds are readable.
1.06
